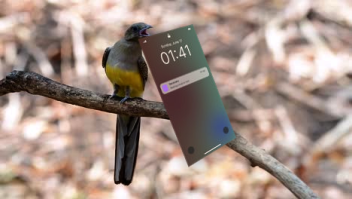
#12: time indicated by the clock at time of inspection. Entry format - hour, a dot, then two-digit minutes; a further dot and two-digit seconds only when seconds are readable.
1.41
